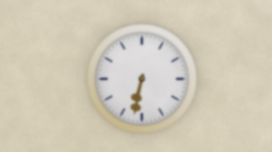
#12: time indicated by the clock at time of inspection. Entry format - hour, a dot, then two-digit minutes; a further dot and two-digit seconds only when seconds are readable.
6.32
